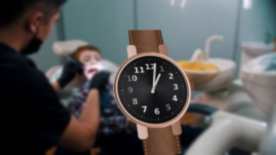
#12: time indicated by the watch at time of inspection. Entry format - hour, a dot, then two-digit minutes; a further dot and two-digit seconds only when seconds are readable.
1.02
